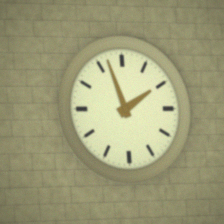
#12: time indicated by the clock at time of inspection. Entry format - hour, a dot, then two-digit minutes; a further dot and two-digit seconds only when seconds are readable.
1.57
